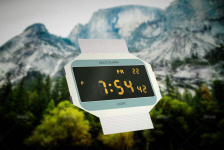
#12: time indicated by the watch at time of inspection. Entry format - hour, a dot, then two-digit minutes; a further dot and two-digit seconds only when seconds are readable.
7.54.42
